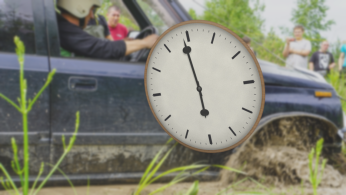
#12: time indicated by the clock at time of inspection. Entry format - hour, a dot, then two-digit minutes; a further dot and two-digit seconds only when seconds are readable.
5.59
